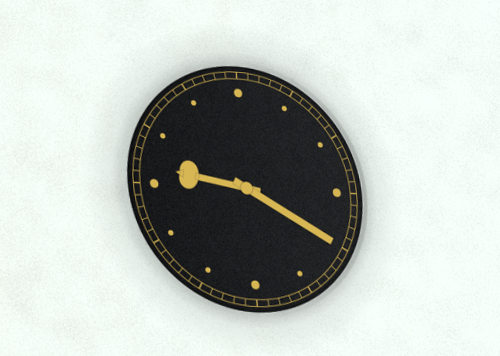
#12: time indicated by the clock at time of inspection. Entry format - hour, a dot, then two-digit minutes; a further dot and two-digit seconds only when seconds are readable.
9.20
